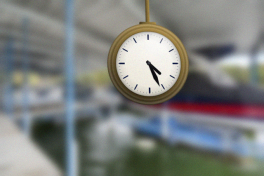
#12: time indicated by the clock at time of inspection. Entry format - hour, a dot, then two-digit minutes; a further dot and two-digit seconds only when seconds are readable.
4.26
